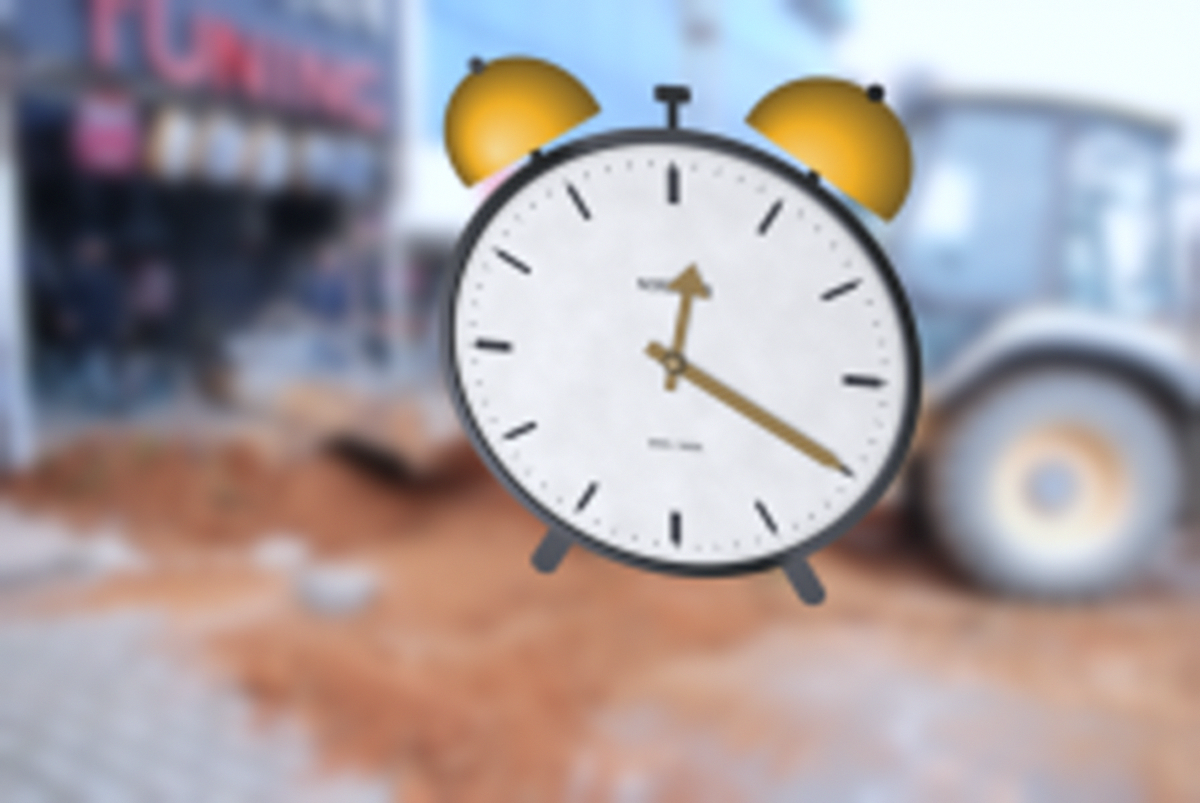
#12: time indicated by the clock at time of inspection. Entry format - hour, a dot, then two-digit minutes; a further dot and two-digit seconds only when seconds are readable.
12.20
